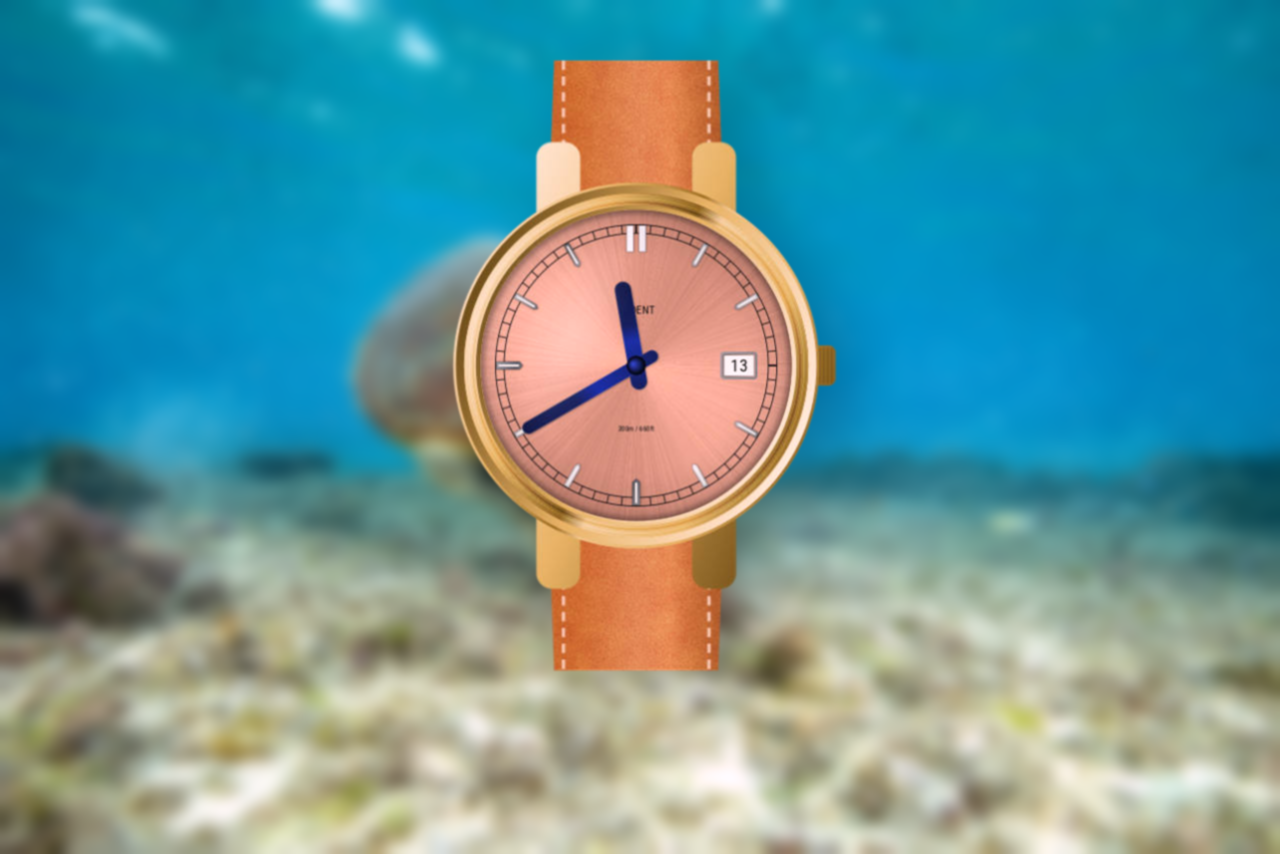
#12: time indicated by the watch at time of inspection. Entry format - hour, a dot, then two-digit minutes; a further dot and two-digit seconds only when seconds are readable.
11.40
